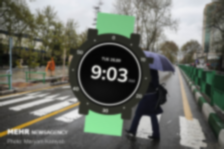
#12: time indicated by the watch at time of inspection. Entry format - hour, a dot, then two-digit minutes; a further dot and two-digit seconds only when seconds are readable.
9.03
